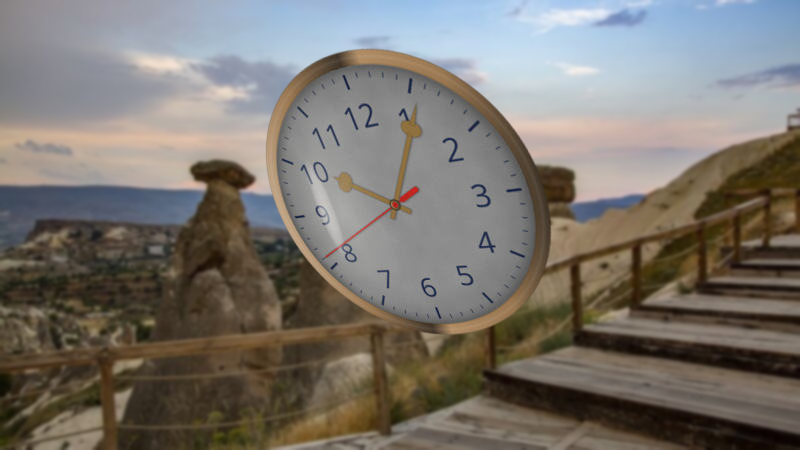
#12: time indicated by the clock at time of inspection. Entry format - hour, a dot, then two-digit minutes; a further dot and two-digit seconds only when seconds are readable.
10.05.41
